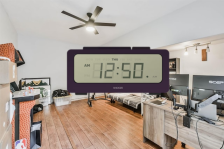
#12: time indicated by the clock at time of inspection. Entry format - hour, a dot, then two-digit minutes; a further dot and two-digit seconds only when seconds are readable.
12.50
